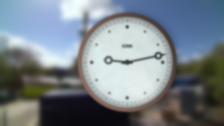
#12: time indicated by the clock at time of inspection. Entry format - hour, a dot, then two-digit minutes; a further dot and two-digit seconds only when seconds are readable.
9.13
